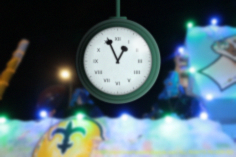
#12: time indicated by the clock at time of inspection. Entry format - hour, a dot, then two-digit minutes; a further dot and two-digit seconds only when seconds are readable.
12.56
